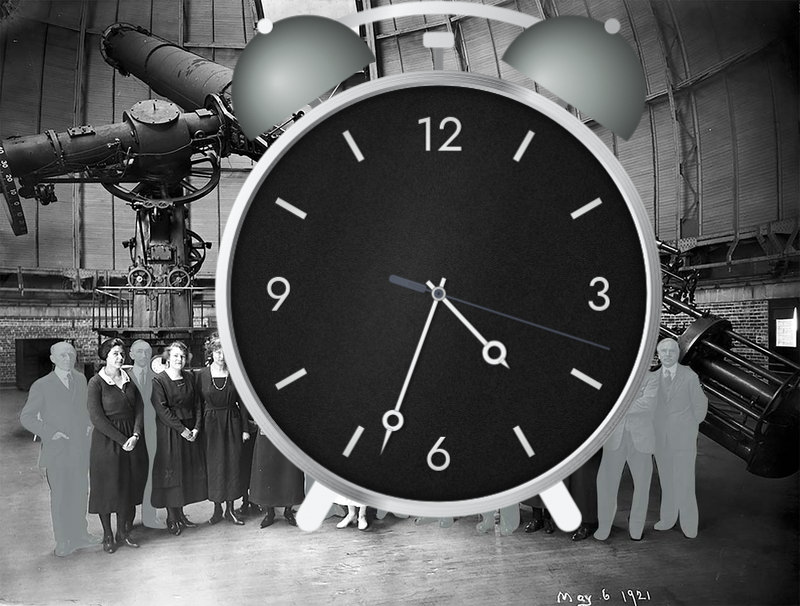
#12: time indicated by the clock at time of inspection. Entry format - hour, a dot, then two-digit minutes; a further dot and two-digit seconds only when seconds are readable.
4.33.18
